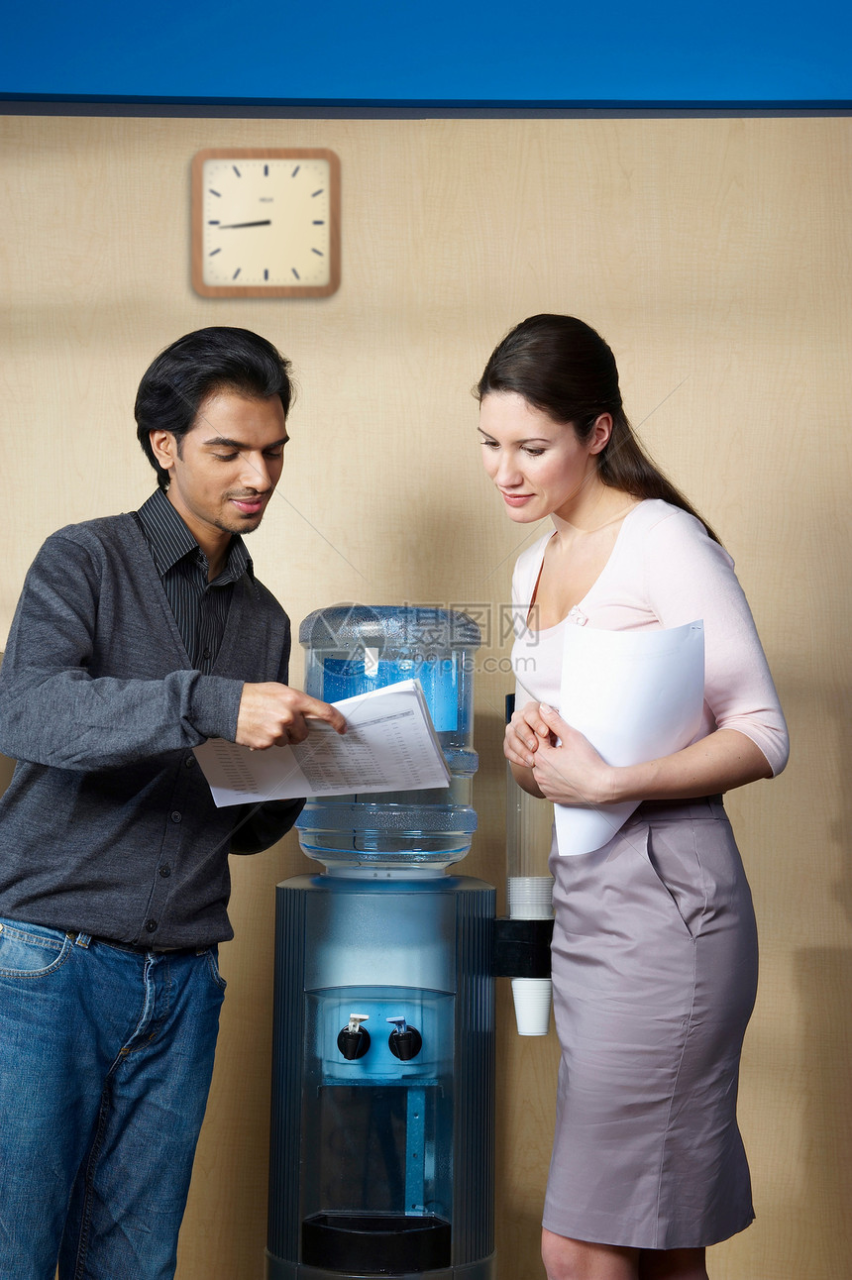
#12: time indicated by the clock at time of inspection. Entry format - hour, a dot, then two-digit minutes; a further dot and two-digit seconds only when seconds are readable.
8.44
